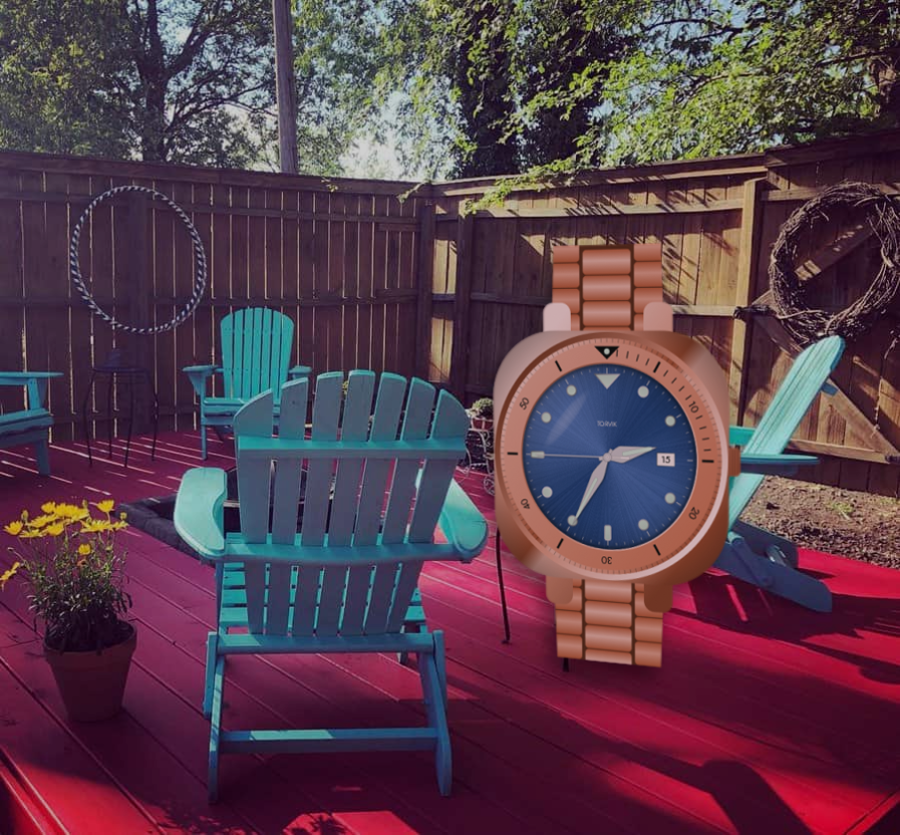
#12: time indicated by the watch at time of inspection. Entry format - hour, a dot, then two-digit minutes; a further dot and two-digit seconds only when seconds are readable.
2.34.45
